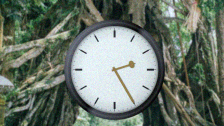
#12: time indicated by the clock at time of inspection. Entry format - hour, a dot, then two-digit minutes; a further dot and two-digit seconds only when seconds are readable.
2.25
